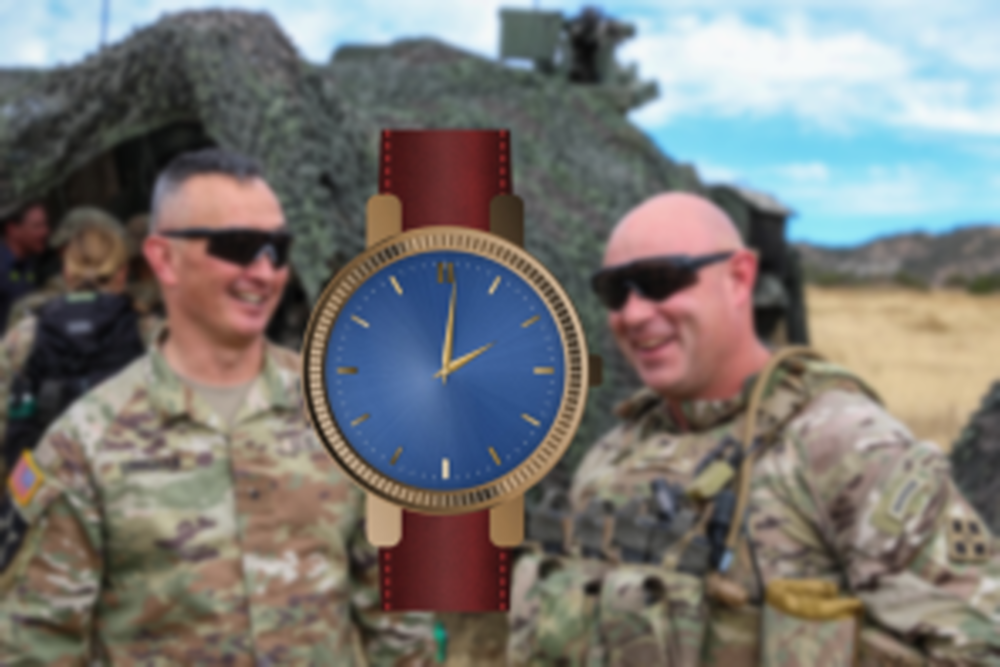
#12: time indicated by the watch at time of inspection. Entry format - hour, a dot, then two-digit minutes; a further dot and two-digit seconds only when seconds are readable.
2.01
